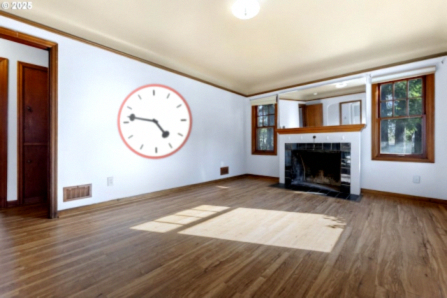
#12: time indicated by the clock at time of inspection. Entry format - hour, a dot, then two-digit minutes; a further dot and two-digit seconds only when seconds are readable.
4.47
